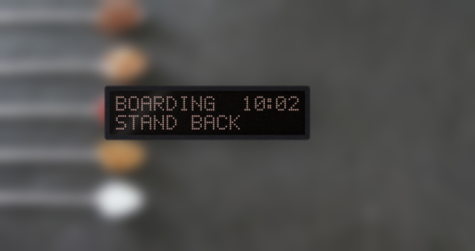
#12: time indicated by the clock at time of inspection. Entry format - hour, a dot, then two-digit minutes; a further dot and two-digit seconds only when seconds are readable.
10.02
